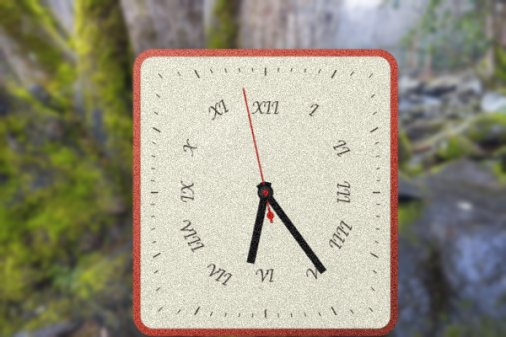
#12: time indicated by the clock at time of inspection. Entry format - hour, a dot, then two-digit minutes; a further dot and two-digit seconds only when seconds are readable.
6.23.58
